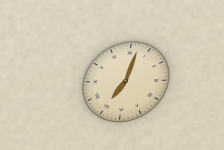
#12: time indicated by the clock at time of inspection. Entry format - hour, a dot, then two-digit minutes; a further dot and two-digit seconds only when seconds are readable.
7.02
